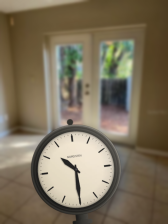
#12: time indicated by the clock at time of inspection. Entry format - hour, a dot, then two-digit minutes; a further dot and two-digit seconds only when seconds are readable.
10.30
